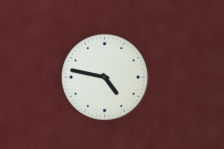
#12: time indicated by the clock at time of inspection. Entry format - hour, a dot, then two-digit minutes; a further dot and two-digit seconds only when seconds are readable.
4.47
